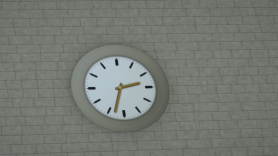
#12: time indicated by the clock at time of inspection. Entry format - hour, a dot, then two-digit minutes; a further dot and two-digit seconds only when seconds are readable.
2.33
